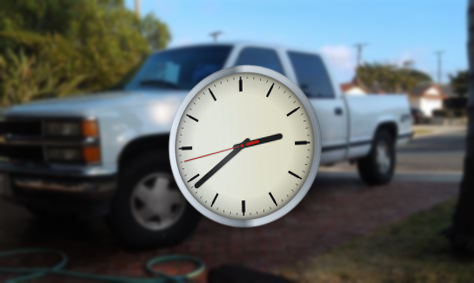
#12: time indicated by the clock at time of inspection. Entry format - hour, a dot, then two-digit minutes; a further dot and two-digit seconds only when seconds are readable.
2.38.43
